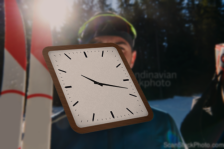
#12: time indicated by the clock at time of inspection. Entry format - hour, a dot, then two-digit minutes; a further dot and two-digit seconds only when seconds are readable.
10.18
